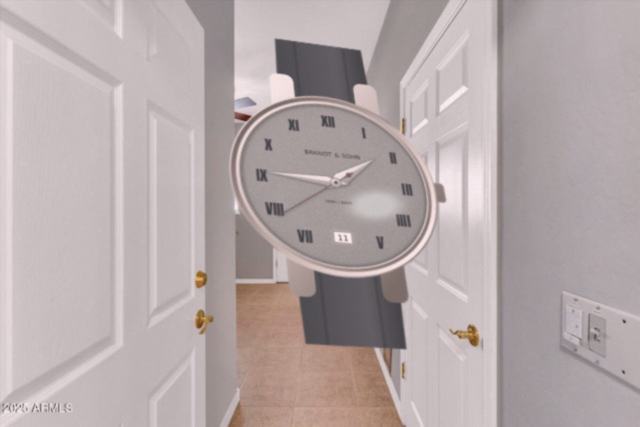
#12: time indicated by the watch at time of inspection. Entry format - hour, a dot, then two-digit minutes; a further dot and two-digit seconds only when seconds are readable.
1.45.39
